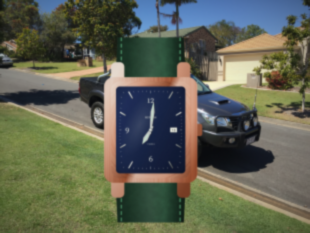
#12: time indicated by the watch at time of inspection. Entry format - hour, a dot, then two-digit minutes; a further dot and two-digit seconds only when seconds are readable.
7.01
